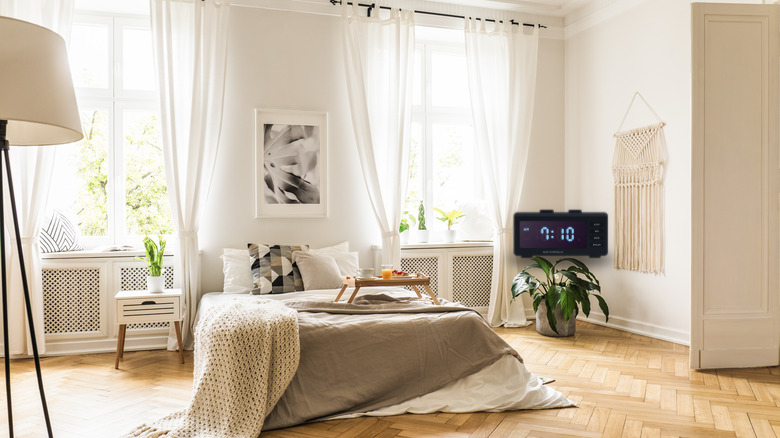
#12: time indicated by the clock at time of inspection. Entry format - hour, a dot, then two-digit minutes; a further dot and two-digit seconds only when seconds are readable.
7.10
